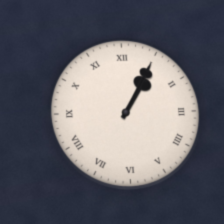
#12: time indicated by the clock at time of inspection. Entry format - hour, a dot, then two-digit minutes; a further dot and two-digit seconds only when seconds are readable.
1.05
